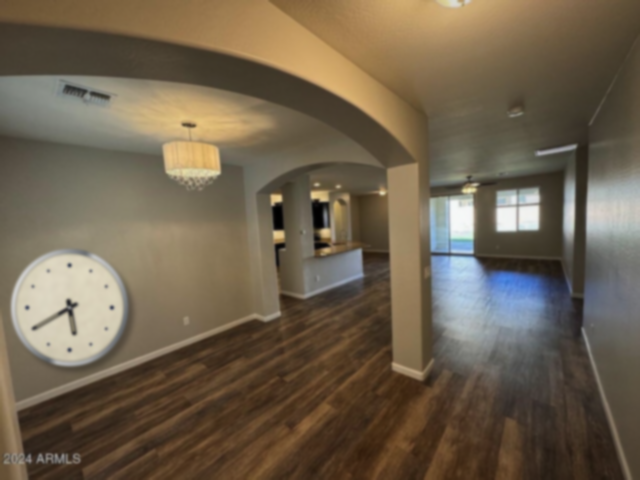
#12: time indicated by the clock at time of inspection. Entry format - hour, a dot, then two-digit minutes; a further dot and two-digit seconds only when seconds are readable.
5.40
